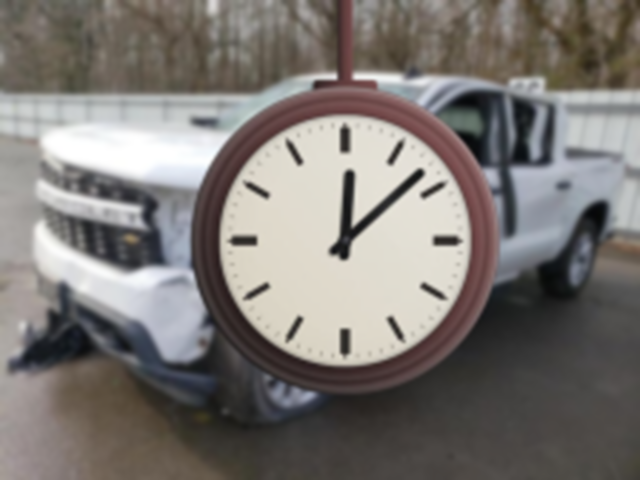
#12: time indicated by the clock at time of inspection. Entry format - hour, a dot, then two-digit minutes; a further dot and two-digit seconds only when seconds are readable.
12.08
